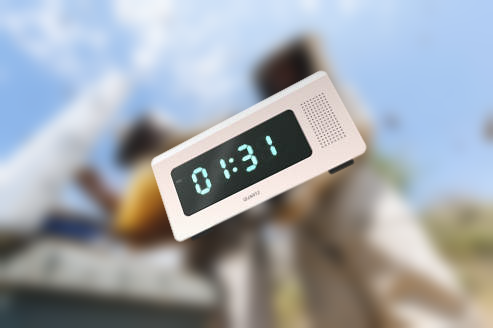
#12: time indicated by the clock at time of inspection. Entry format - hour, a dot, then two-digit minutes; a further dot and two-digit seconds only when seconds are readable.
1.31
